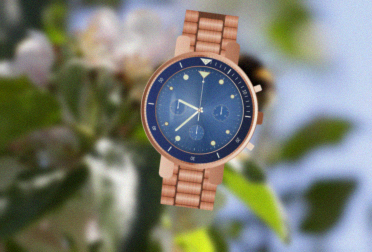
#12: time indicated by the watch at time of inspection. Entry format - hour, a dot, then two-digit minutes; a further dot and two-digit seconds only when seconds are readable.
9.37
